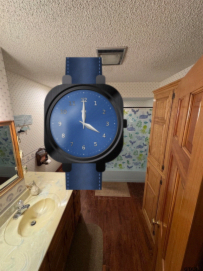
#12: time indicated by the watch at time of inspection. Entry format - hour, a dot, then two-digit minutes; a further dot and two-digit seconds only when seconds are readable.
4.00
